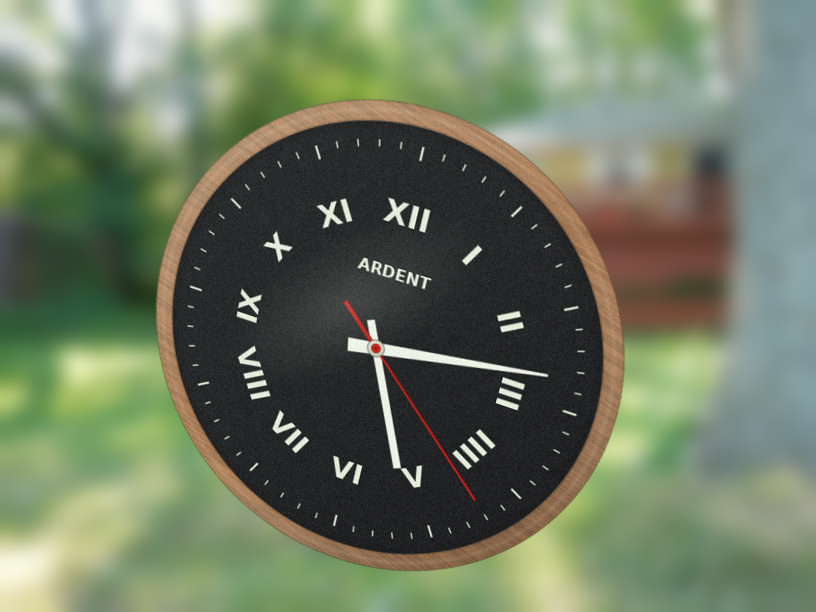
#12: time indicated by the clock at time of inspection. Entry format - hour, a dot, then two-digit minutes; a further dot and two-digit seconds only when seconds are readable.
5.13.22
